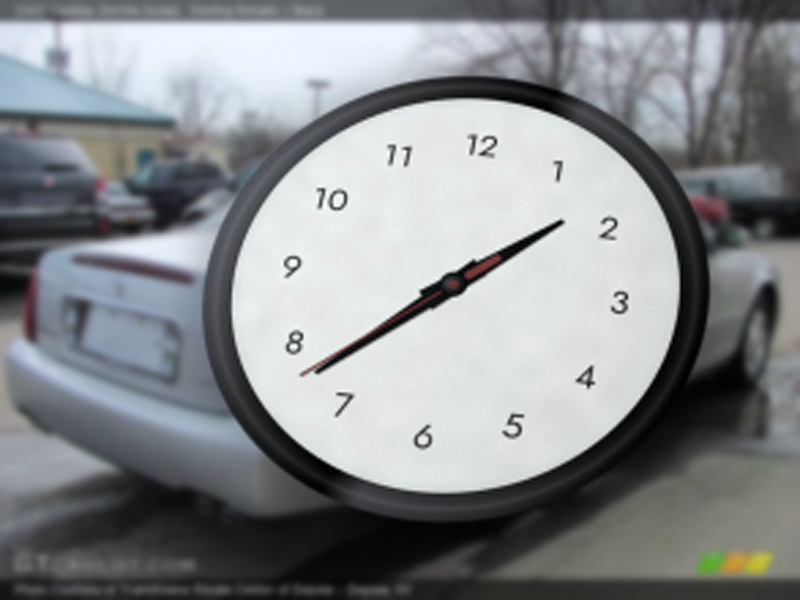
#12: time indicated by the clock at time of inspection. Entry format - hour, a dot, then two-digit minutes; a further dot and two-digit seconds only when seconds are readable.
1.37.38
